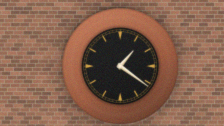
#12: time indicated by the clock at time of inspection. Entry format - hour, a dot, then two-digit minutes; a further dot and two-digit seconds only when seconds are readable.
1.21
